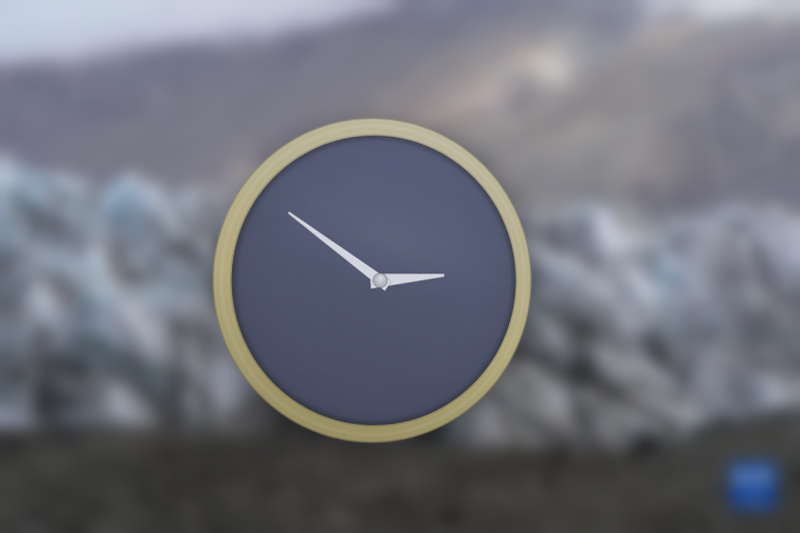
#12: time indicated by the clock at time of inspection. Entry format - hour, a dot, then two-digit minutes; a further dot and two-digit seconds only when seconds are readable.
2.51
